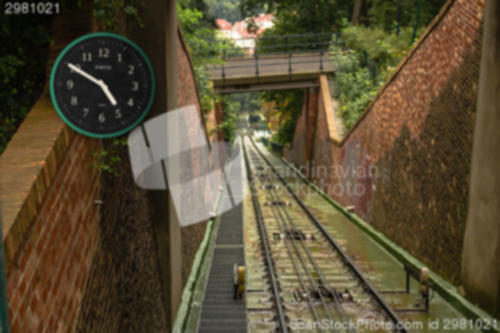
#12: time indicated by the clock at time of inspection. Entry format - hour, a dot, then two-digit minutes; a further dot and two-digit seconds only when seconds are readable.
4.50
